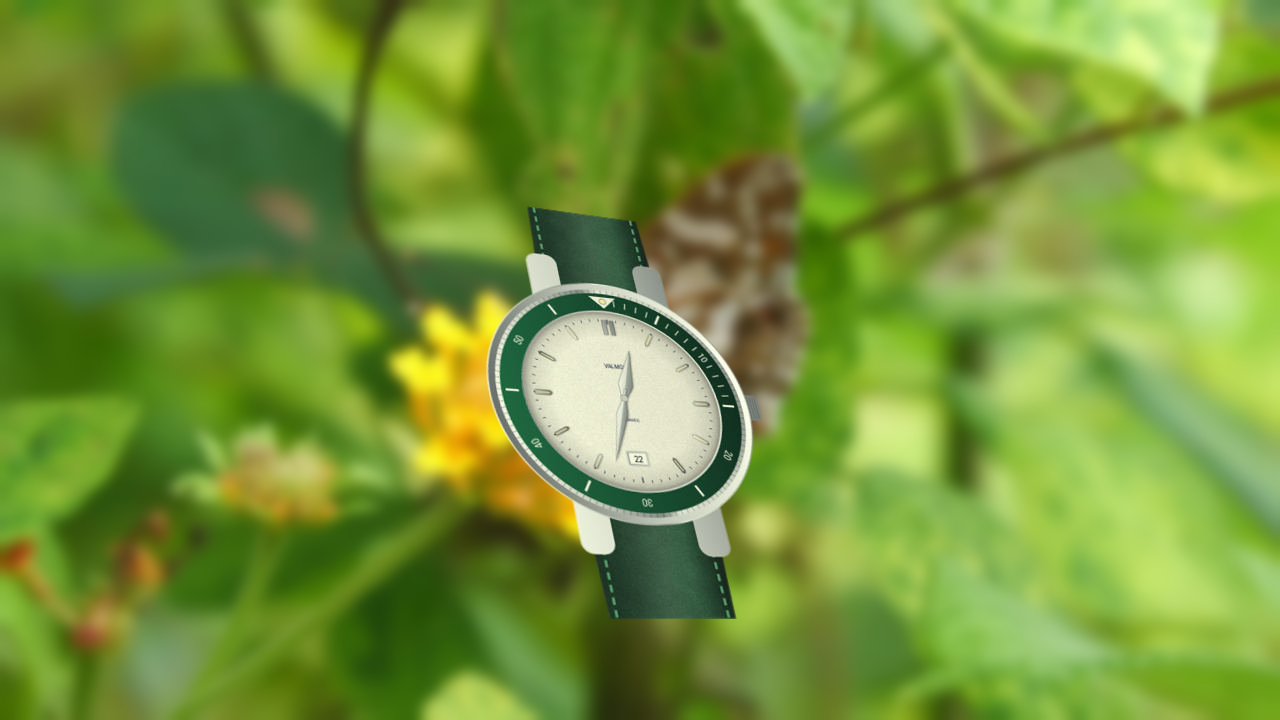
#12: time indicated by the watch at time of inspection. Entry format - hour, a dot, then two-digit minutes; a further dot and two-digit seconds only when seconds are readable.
12.33
